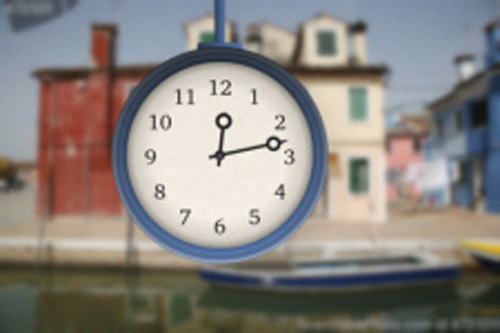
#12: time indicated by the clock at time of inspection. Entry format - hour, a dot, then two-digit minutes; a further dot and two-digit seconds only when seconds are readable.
12.13
